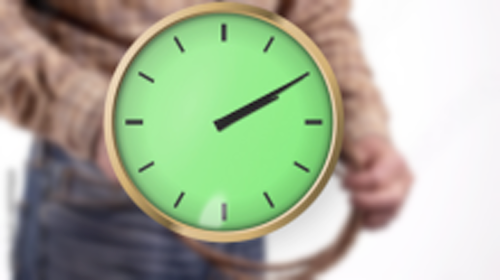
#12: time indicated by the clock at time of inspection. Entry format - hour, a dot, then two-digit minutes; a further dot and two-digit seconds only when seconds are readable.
2.10
